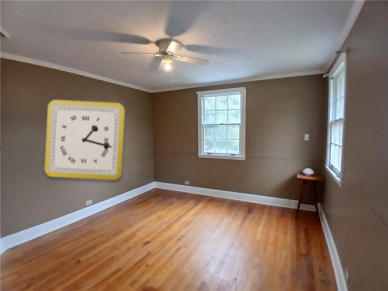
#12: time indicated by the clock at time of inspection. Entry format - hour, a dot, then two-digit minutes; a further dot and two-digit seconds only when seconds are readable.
1.17
